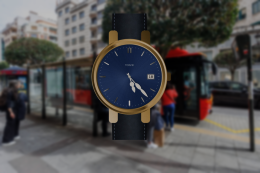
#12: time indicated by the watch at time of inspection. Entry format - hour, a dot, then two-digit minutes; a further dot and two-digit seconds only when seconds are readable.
5.23
